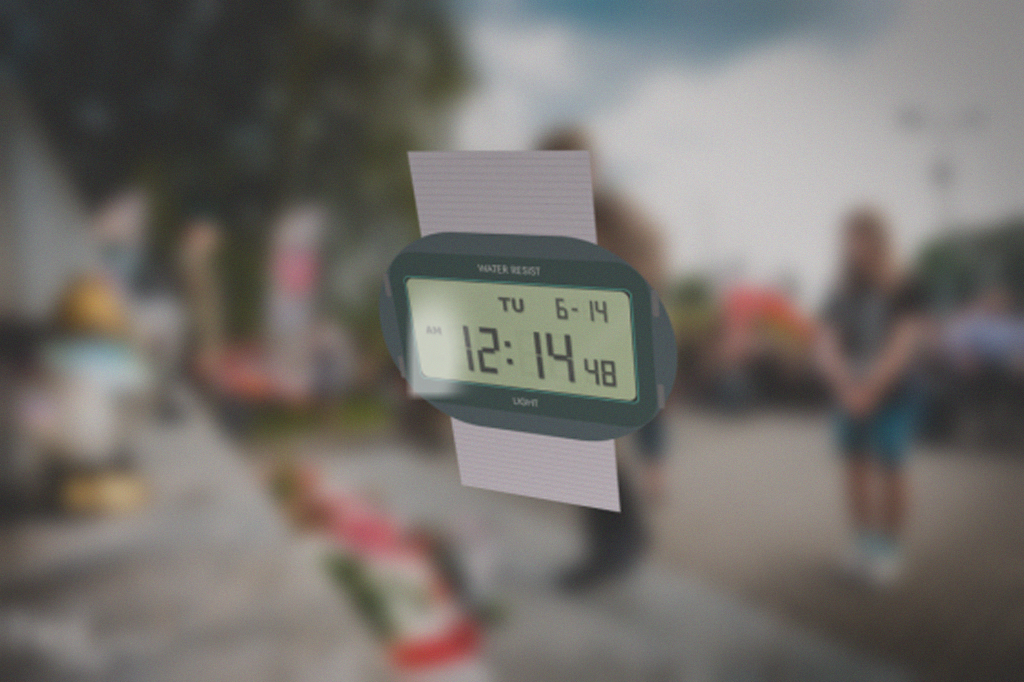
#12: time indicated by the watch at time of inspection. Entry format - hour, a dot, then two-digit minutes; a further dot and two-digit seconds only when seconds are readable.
12.14.48
